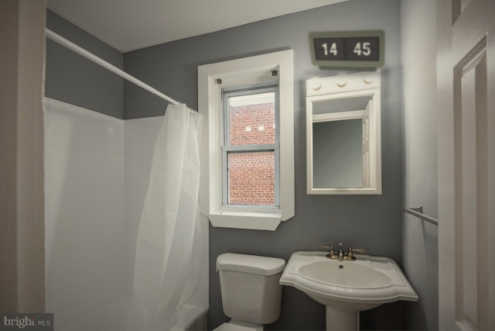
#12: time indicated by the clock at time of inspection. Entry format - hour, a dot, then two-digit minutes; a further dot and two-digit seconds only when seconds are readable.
14.45
